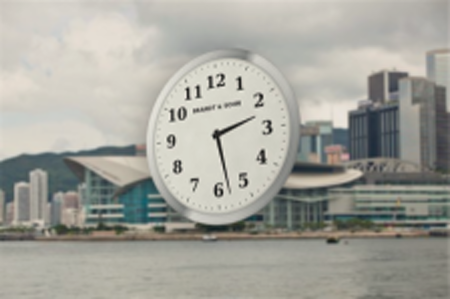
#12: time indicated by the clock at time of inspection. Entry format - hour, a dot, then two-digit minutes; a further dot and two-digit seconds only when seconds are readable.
2.28
